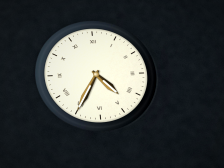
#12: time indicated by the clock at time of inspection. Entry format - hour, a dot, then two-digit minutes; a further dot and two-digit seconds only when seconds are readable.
4.35
